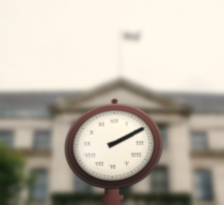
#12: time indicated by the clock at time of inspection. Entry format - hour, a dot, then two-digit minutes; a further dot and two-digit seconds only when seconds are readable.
2.10
